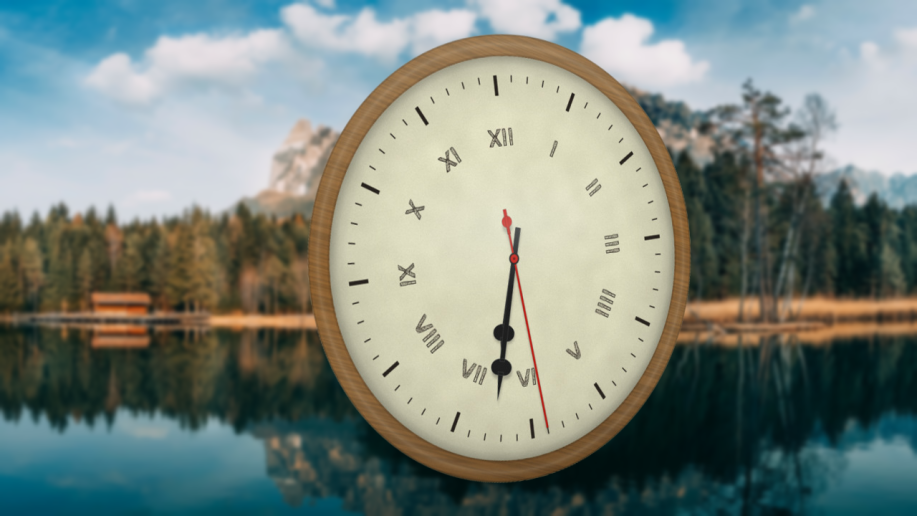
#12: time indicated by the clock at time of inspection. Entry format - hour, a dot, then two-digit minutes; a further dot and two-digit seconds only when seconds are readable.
6.32.29
